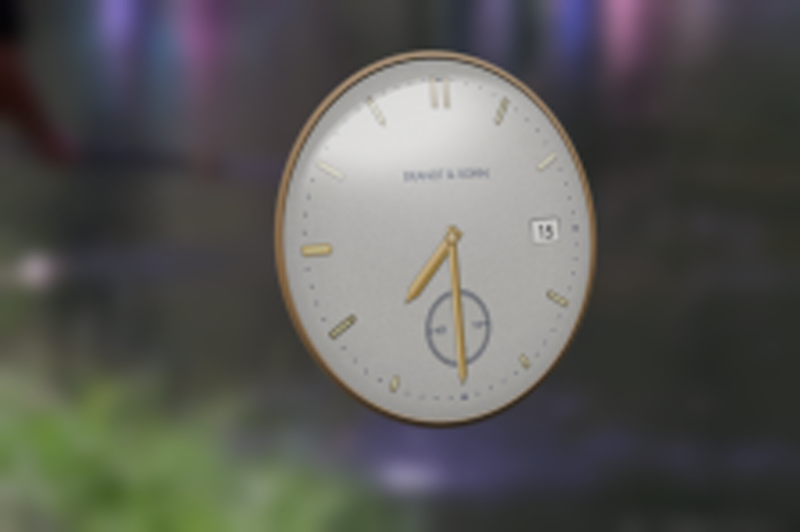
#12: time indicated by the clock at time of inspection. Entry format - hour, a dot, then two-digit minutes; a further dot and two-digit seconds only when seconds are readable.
7.30
